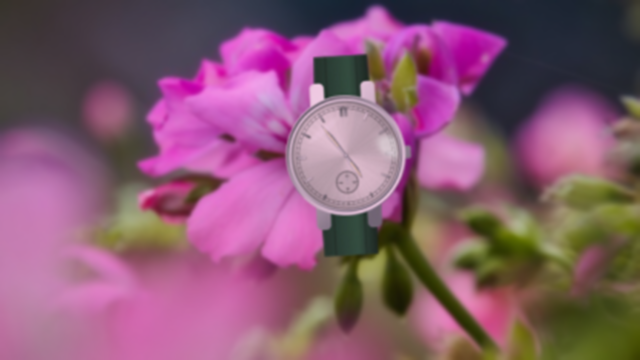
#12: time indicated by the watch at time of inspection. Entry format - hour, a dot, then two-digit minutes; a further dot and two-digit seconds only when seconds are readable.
4.54
